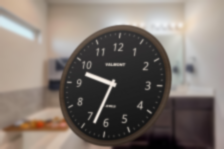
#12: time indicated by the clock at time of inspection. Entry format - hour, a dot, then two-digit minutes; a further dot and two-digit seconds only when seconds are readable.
9.33
